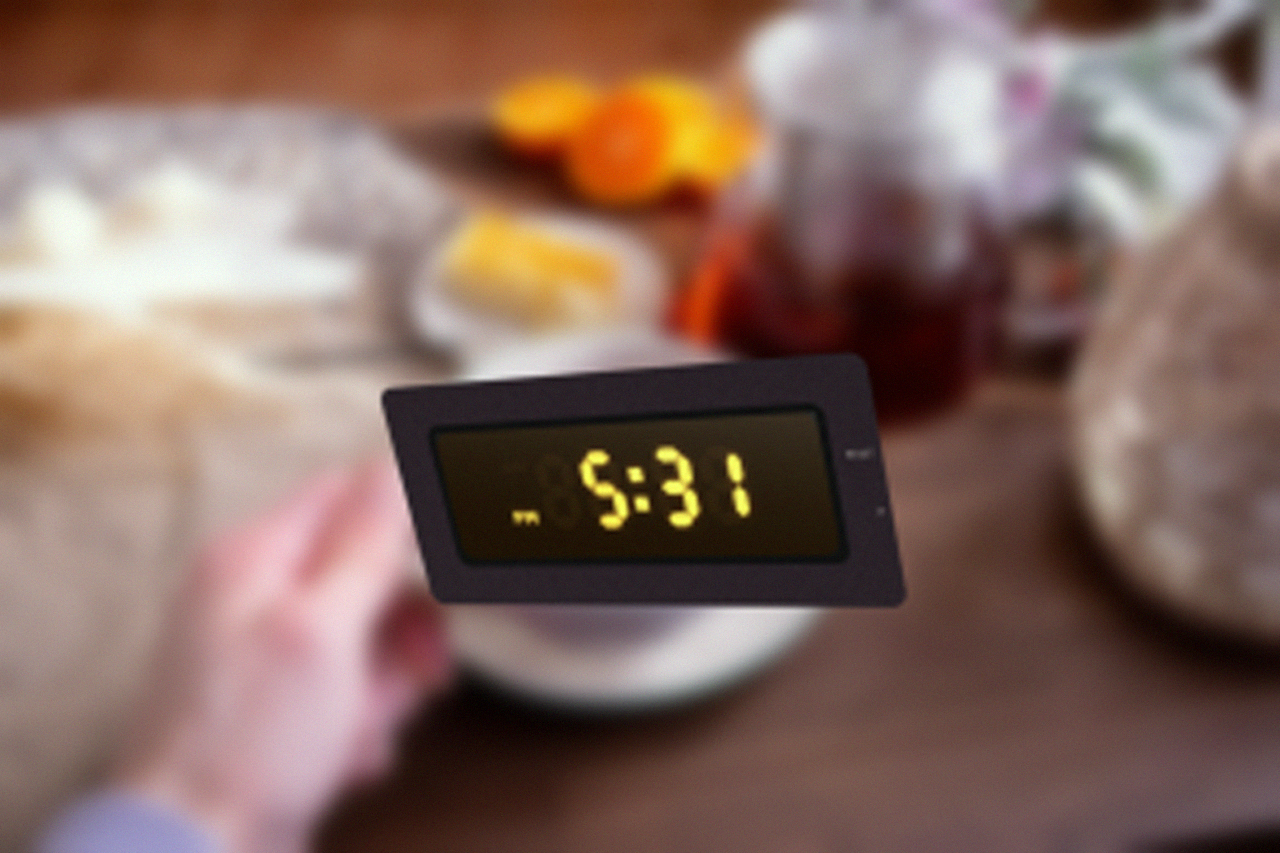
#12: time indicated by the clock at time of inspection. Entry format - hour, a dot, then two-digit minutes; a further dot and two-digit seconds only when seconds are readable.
5.31
